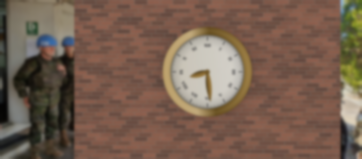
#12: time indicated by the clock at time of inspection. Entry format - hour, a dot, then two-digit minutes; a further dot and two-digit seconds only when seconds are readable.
8.29
